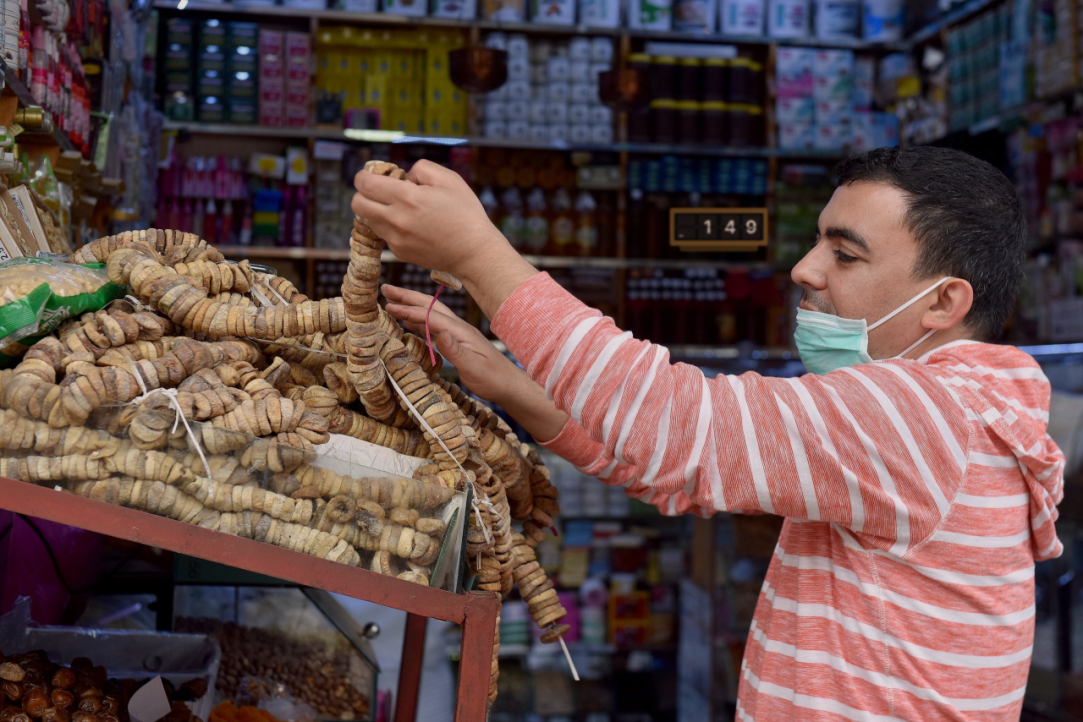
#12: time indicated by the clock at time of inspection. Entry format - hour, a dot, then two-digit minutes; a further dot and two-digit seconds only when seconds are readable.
1.49
